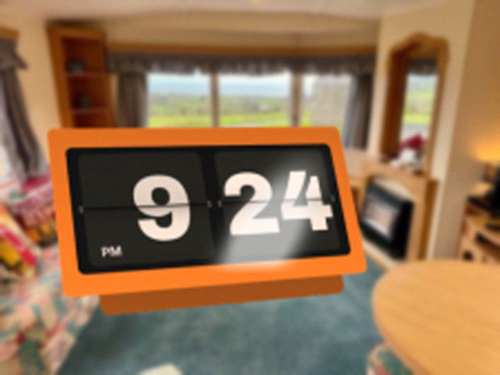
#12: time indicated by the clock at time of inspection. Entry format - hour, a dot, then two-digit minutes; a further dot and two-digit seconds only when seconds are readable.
9.24
